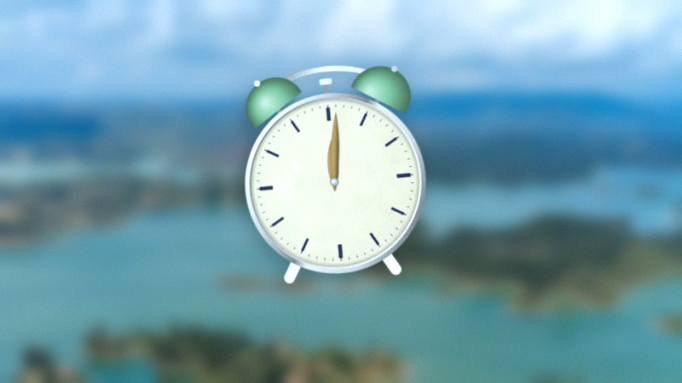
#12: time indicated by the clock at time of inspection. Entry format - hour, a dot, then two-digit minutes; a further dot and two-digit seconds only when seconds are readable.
12.01
